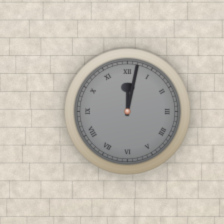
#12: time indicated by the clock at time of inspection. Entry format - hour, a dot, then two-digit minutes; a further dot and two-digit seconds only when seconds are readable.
12.02
